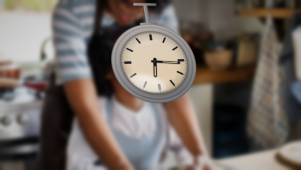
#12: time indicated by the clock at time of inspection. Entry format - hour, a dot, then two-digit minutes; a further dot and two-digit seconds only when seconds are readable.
6.16
